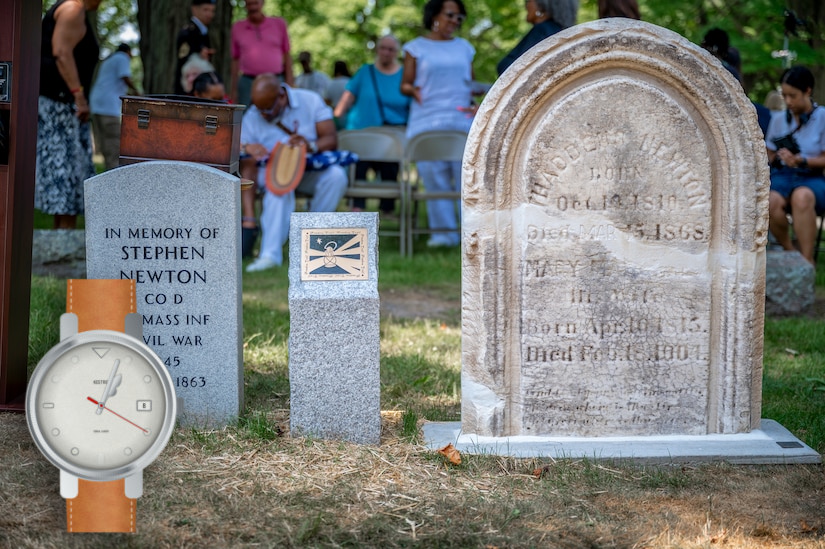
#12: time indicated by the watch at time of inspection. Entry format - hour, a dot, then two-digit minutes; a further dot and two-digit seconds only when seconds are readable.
1.03.20
